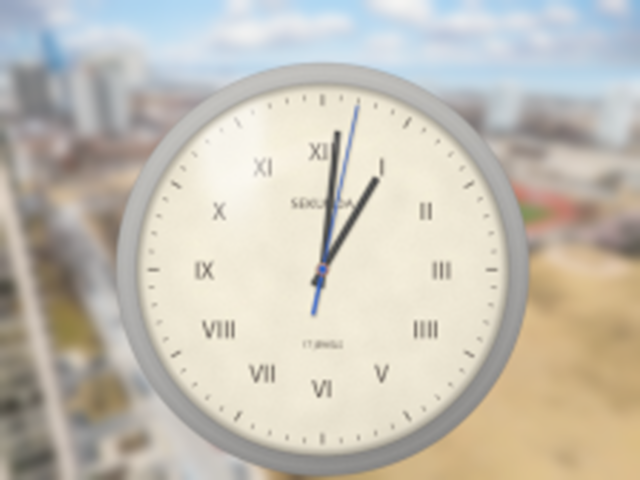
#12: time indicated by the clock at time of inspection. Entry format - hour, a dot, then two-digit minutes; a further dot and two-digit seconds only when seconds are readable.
1.01.02
